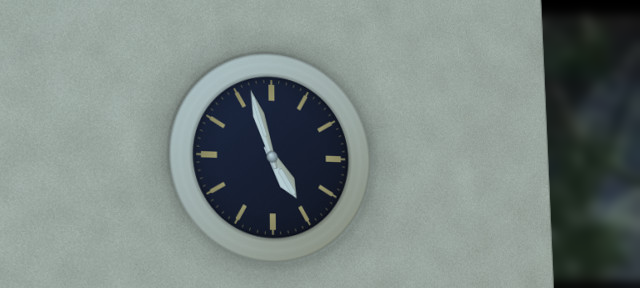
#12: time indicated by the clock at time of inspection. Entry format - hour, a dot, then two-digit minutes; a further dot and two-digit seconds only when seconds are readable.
4.57
